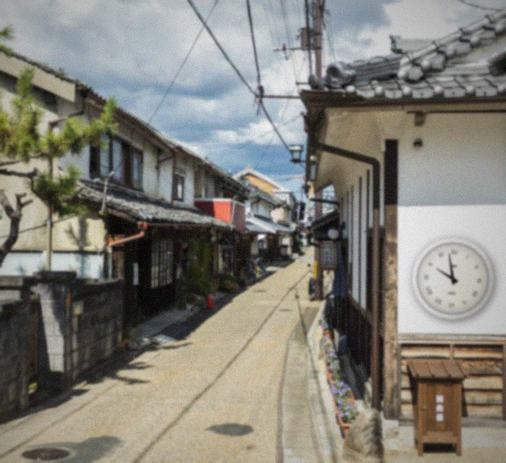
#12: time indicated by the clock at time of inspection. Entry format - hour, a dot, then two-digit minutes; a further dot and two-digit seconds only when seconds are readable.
9.58
